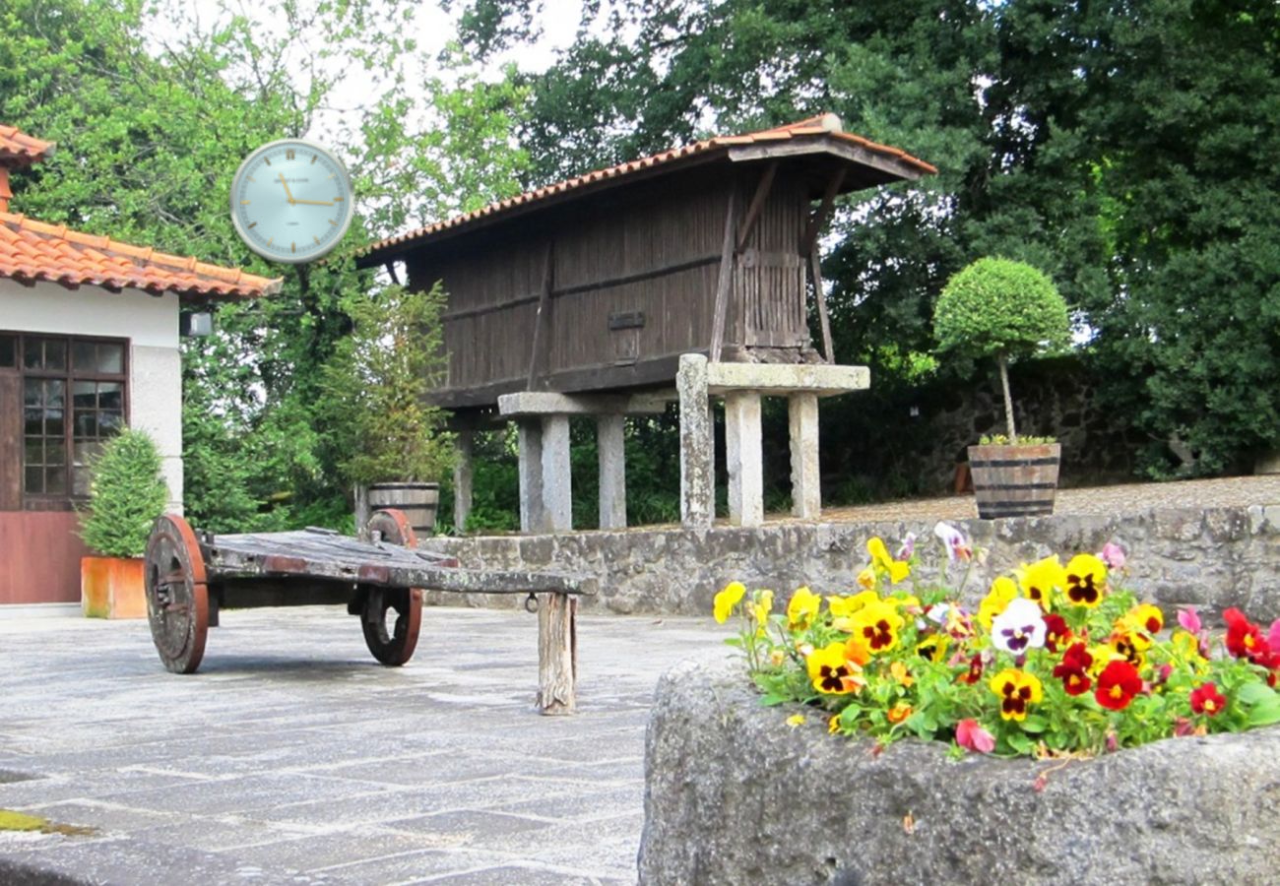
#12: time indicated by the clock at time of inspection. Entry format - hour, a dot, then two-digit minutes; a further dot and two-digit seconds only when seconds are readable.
11.16
